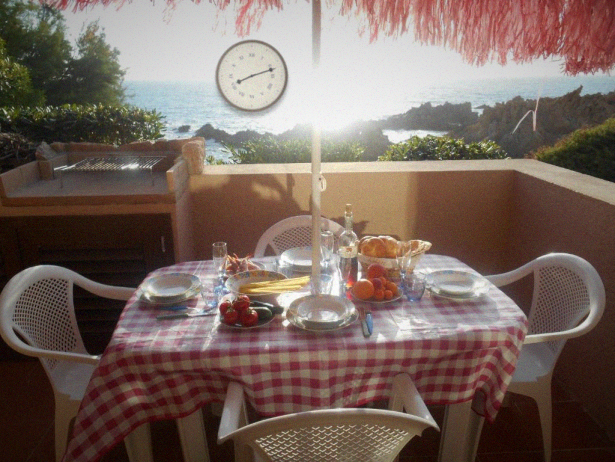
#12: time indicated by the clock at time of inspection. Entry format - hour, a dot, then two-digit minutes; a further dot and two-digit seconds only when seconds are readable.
8.12
